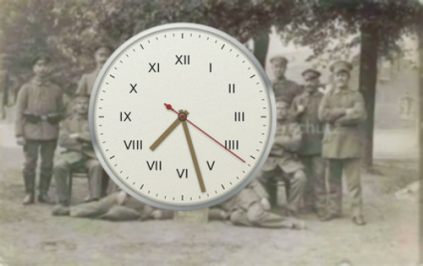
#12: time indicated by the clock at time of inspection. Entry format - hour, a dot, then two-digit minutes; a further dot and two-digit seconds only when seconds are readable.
7.27.21
